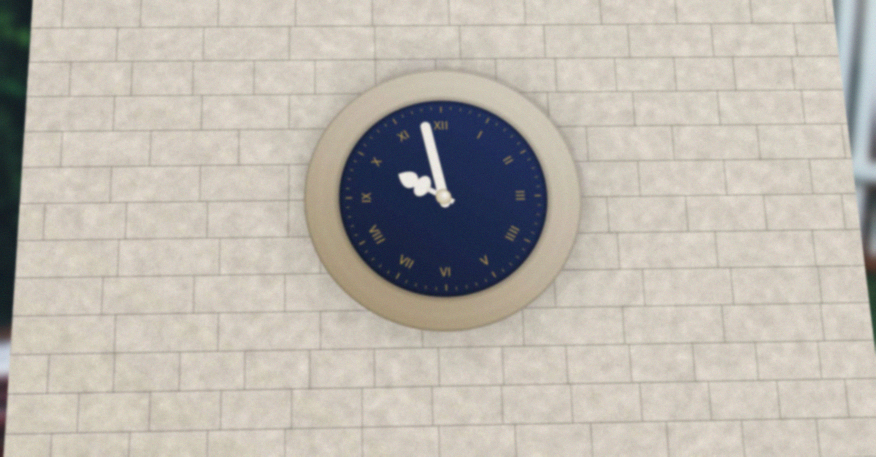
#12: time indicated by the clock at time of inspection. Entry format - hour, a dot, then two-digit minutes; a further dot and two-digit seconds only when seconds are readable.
9.58
